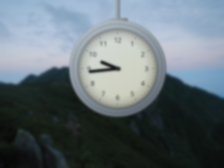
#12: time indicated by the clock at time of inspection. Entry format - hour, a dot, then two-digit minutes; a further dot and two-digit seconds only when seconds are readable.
9.44
